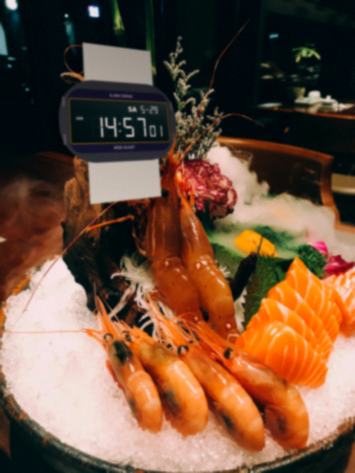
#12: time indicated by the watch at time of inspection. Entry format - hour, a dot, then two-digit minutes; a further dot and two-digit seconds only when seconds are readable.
14.57.01
